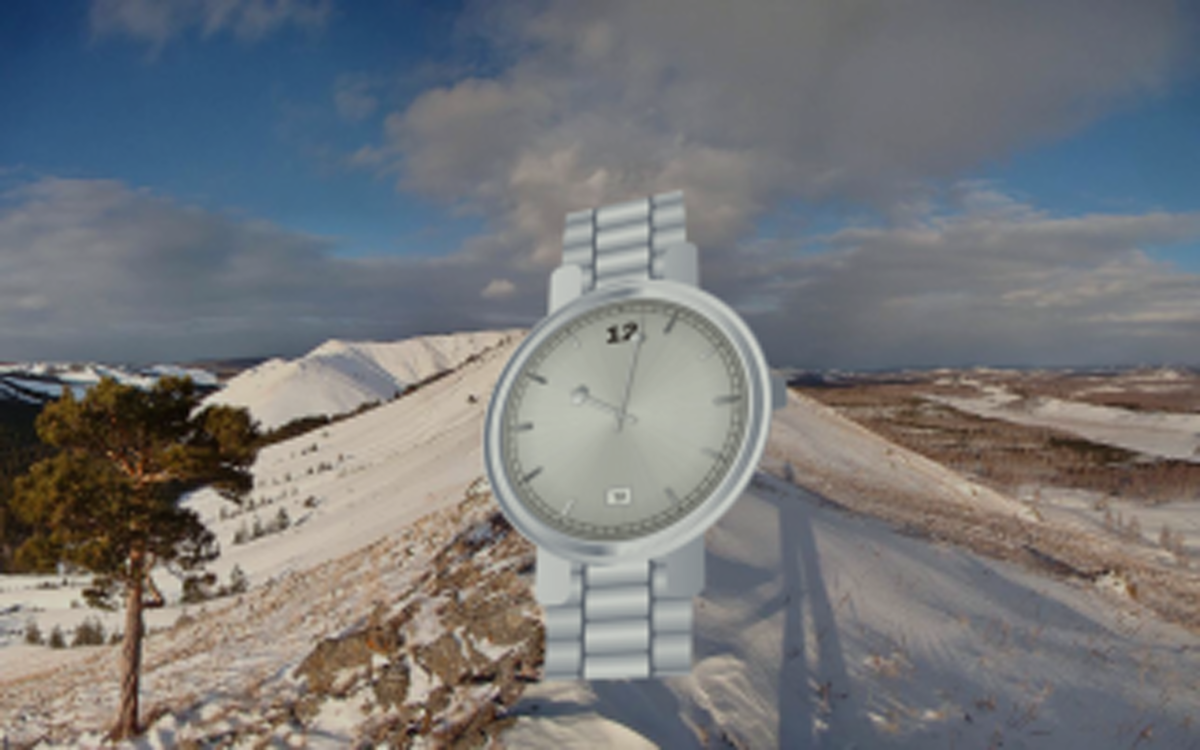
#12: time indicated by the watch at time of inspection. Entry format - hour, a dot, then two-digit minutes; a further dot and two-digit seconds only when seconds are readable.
10.02
